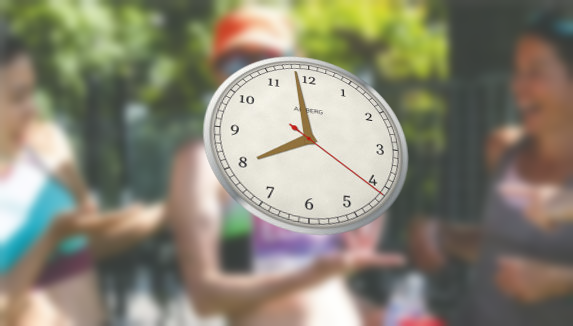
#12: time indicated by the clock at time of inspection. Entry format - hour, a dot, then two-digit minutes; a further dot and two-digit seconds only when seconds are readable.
7.58.21
